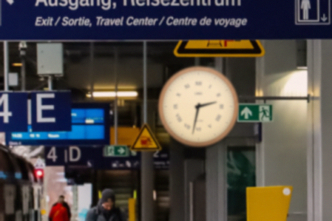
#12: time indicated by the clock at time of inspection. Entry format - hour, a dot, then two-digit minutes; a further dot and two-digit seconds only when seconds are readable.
2.32
